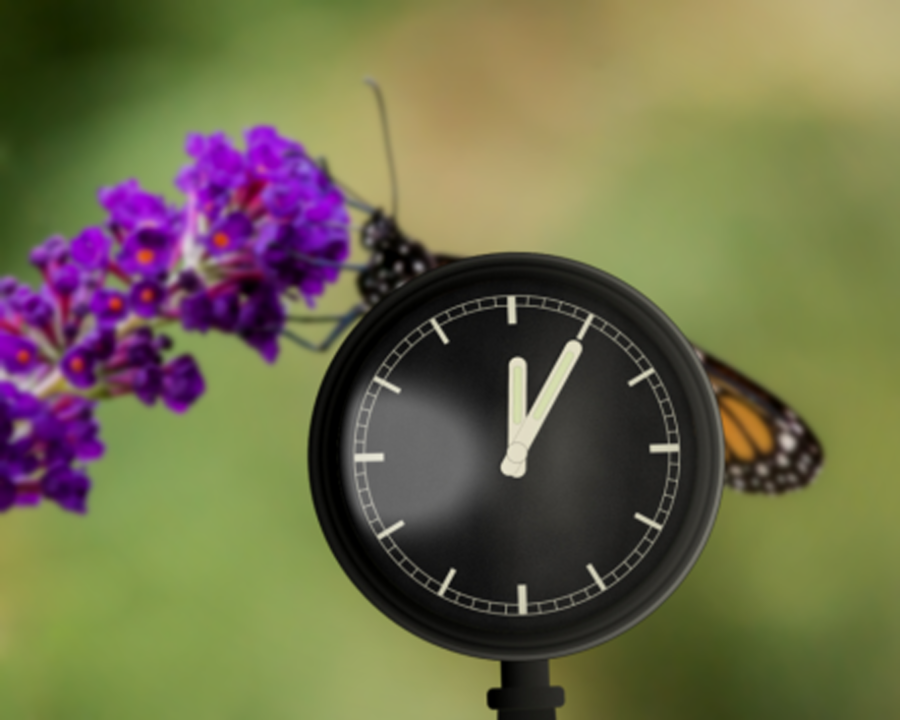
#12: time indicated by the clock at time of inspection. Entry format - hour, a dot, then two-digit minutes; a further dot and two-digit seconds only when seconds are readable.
12.05
